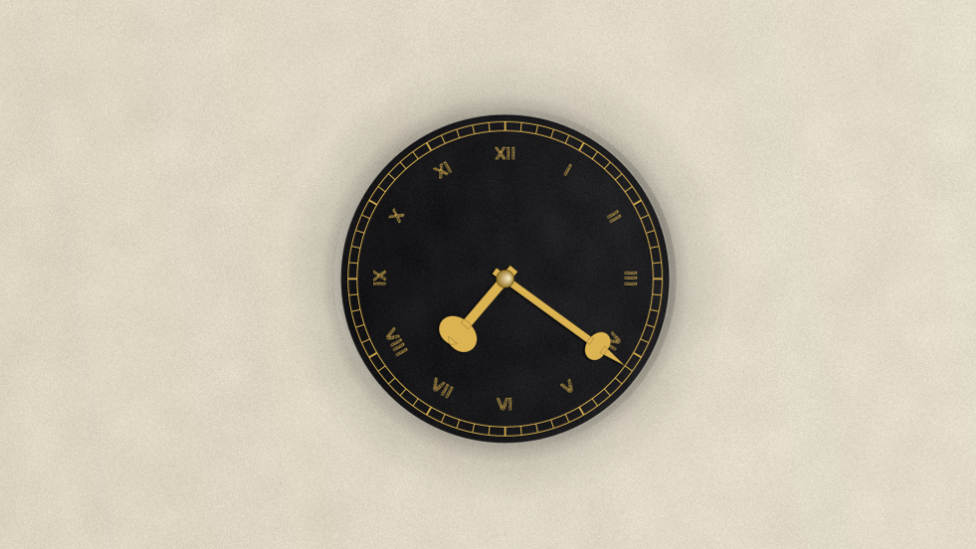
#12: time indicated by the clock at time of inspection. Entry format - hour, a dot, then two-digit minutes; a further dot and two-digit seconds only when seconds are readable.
7.21
